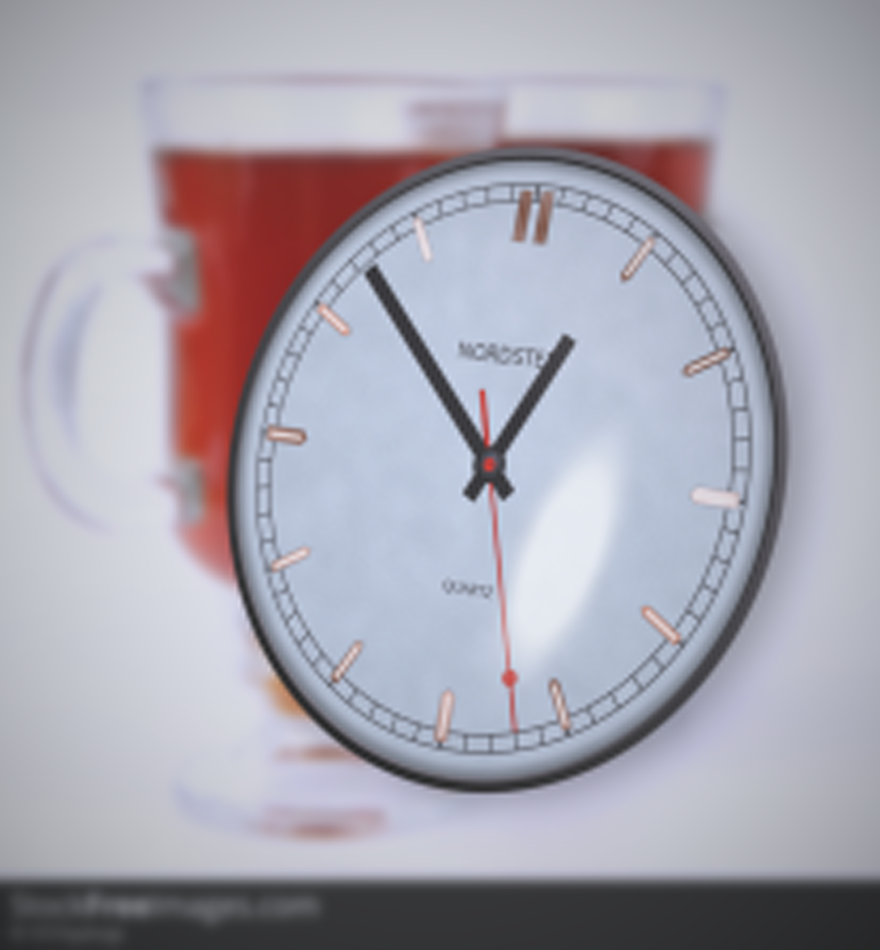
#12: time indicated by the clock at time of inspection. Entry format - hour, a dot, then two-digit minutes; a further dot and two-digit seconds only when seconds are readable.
12.52.27
